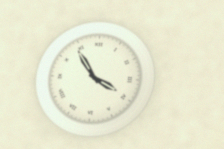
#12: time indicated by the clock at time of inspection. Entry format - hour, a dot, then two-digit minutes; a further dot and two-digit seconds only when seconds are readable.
3.54
